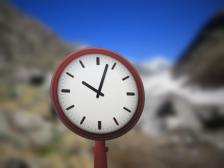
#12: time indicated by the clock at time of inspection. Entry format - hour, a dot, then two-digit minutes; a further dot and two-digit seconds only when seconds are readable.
10.03
